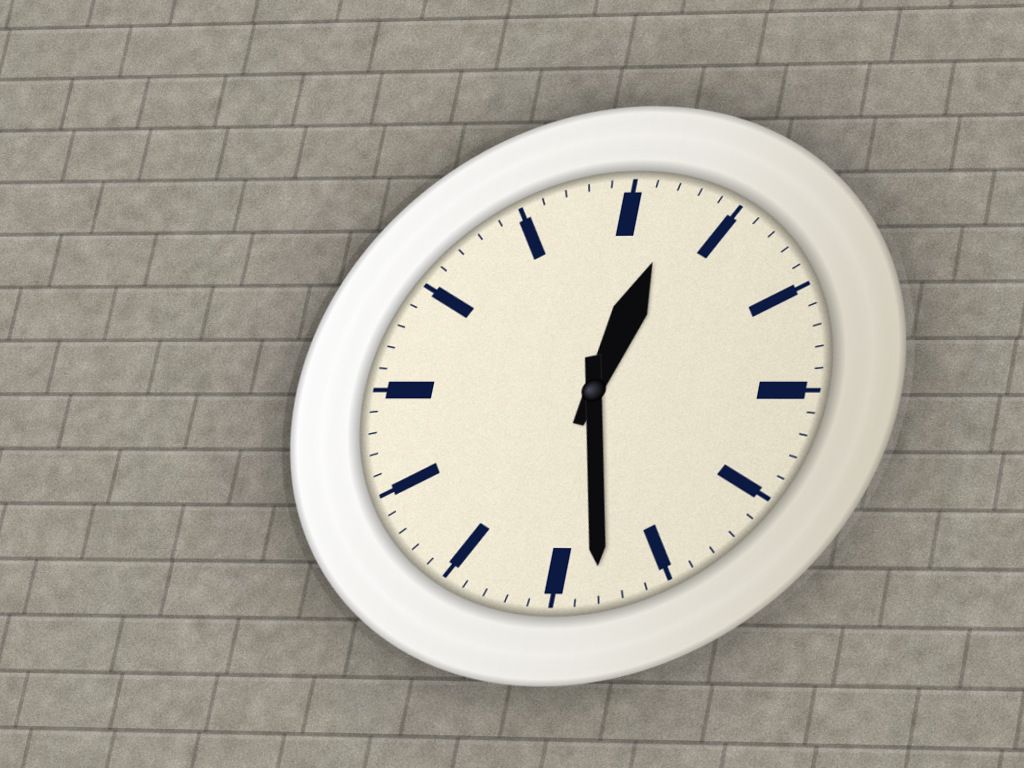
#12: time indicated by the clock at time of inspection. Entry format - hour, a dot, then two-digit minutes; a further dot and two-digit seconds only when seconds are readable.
12.28
